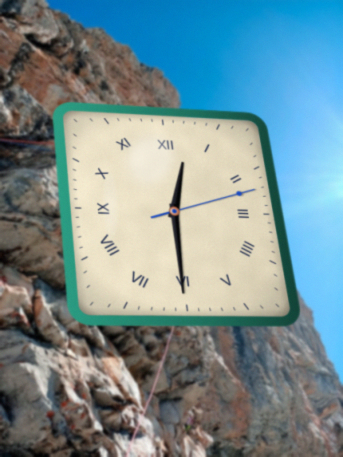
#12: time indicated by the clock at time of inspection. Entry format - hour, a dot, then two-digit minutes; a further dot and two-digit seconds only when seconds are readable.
12.30.12
